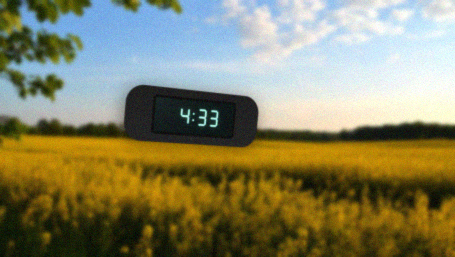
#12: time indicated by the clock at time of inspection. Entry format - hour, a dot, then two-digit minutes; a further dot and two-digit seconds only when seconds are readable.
4.33
